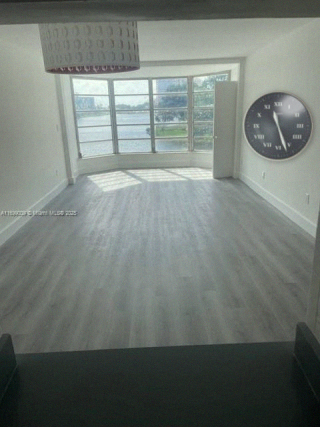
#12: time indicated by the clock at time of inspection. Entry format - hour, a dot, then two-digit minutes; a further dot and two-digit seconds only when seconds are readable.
11.27
